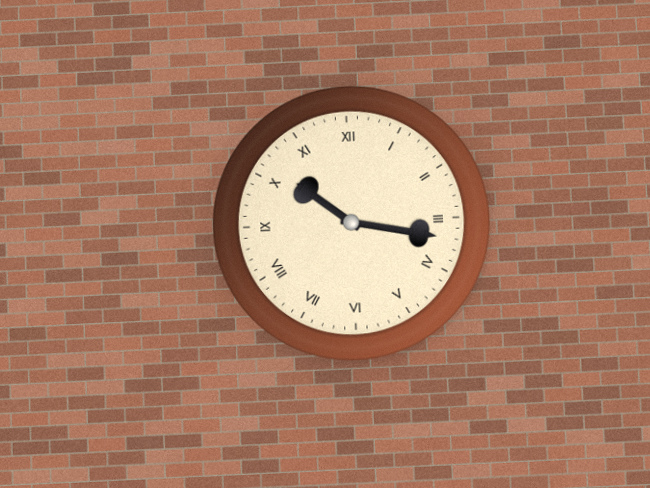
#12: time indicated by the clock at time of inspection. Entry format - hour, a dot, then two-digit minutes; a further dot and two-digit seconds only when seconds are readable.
10.17
